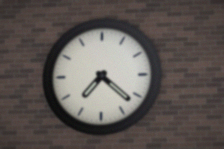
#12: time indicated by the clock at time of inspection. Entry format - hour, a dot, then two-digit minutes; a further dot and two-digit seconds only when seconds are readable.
7.22
